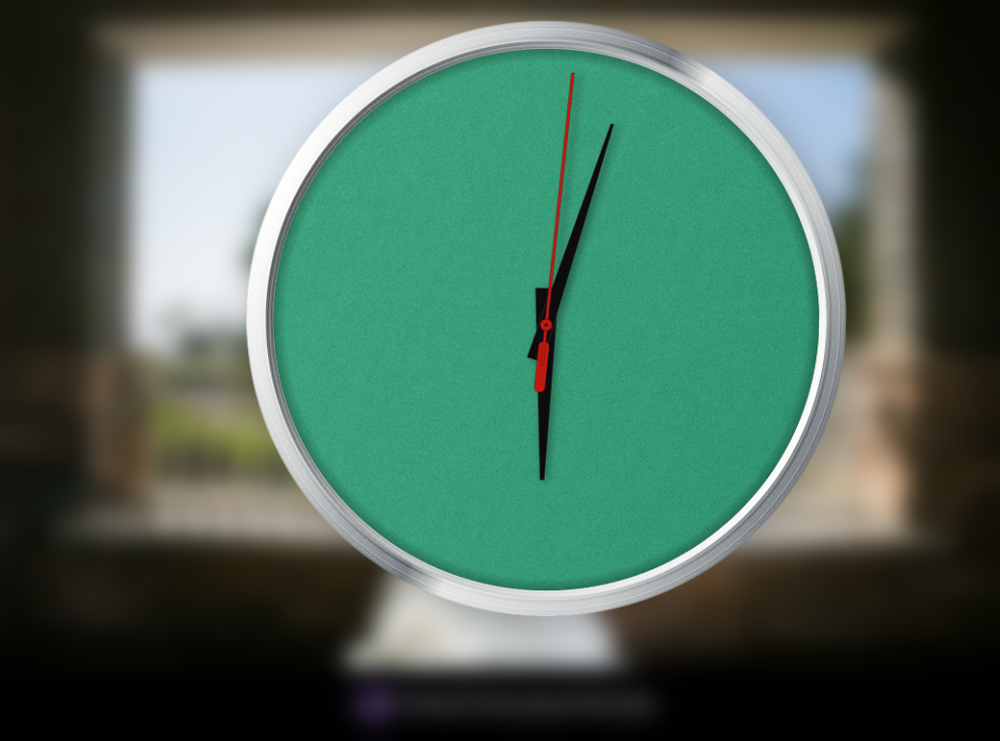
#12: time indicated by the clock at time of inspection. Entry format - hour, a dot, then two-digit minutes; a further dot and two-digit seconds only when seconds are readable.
6.03.01
